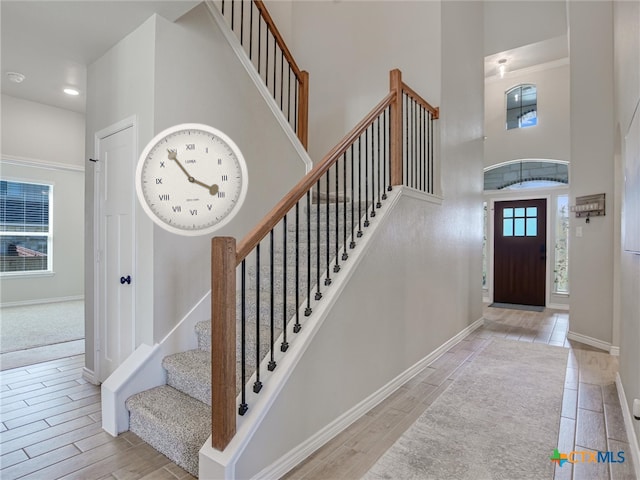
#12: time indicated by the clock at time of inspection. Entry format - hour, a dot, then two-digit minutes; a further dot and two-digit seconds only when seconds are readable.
3.54
